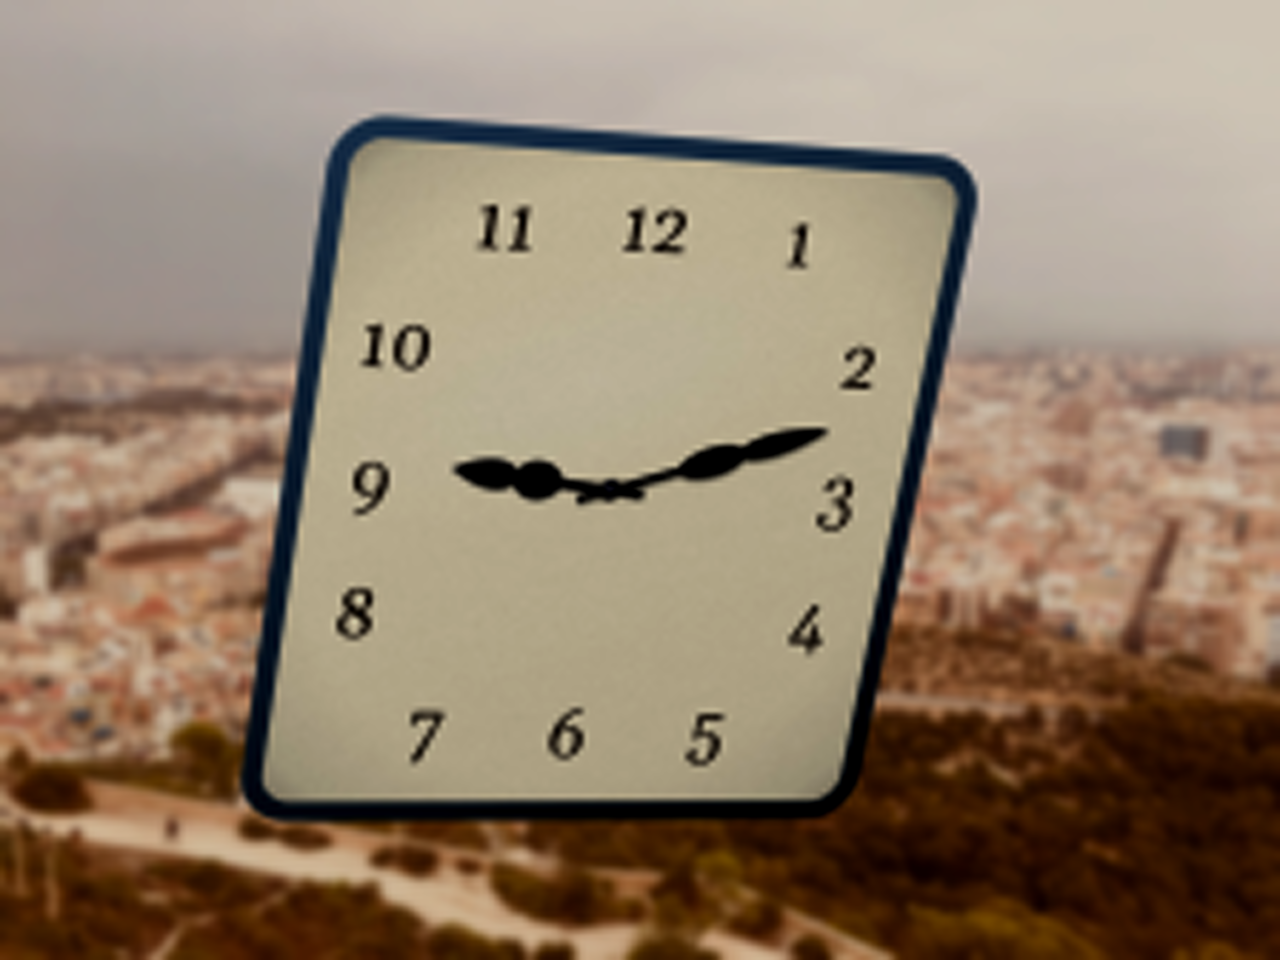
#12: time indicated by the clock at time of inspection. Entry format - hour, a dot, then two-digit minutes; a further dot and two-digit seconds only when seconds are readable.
9.12
